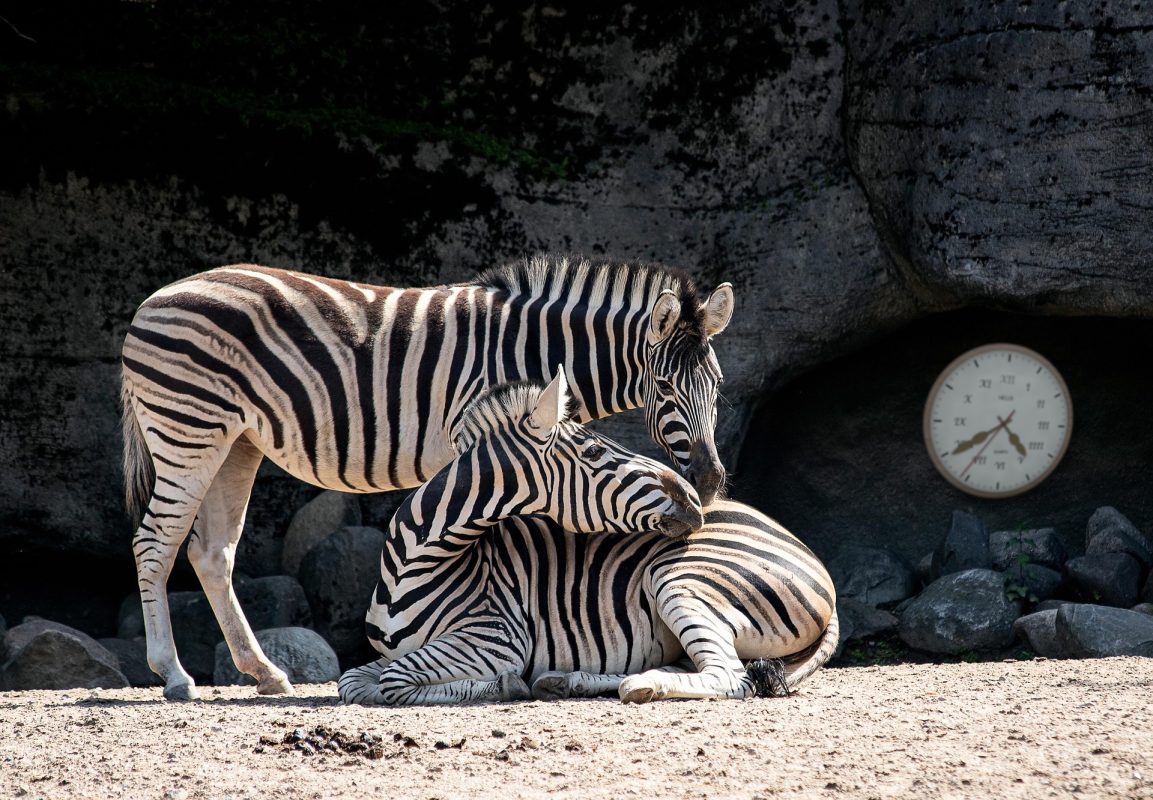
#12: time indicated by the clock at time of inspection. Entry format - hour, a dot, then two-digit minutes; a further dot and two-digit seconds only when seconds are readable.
4.39.36
